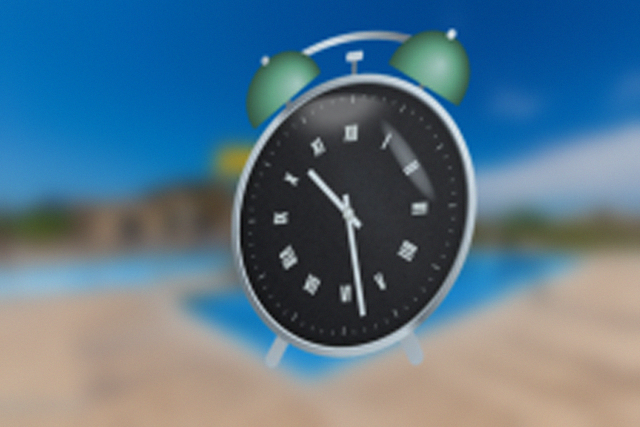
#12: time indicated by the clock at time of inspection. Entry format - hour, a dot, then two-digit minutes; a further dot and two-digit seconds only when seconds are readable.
10.28
